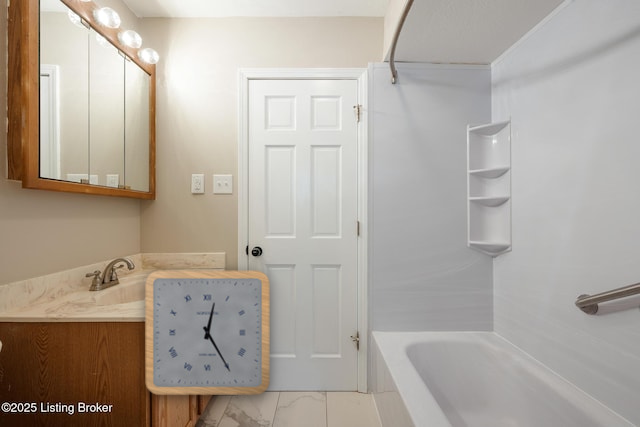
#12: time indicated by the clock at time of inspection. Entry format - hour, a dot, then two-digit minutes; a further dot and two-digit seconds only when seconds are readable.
12.25
